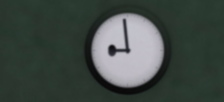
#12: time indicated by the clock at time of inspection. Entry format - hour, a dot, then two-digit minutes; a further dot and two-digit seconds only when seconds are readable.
8.59
